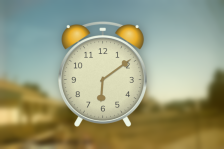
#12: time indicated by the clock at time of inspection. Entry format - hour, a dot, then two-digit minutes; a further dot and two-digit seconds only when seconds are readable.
6.09
